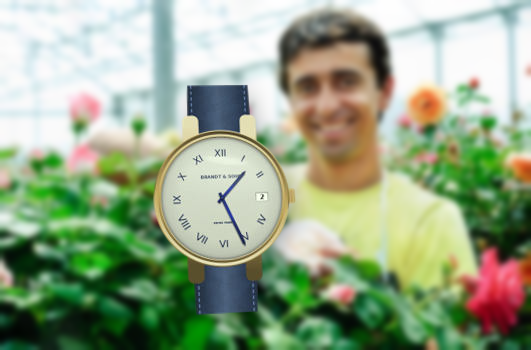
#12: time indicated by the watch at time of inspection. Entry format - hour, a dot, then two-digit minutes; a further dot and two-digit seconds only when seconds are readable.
1.26
